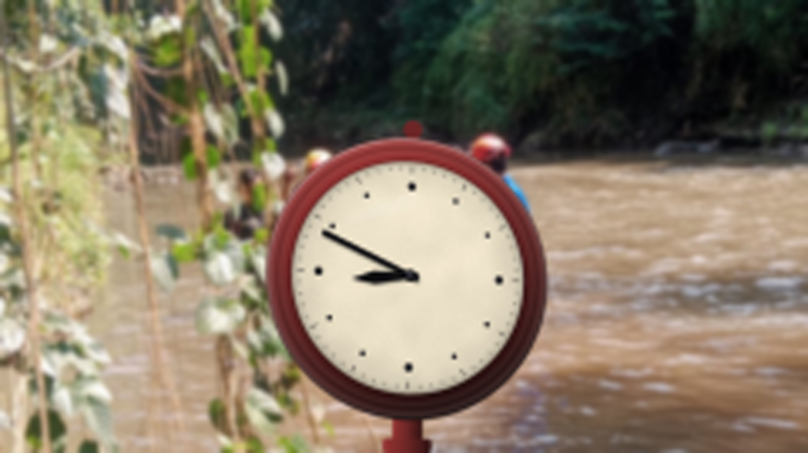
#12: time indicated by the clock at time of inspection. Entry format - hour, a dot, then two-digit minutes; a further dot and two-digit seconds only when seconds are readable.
8.49
